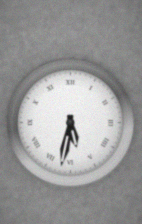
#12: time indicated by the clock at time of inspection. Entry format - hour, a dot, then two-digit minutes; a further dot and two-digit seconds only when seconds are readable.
5.32
